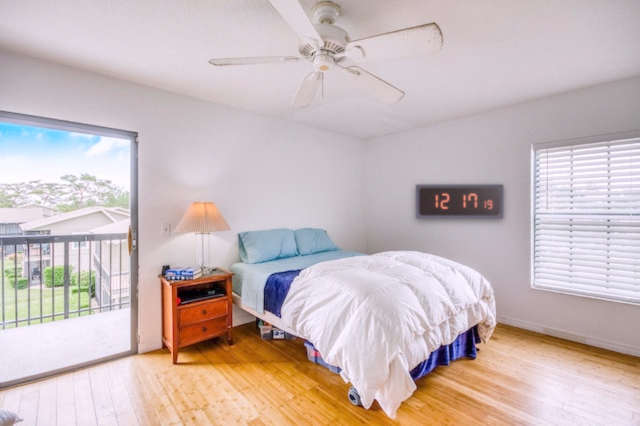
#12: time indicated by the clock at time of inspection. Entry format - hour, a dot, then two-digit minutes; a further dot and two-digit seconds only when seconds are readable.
12.17
